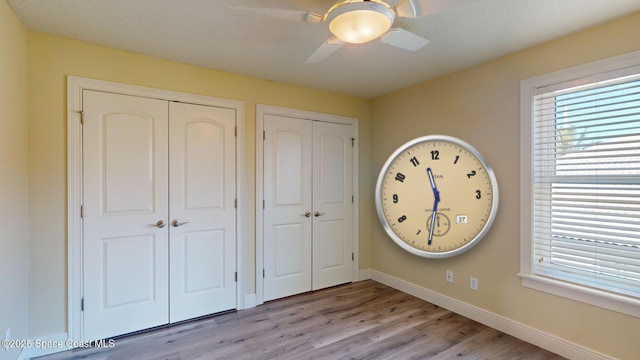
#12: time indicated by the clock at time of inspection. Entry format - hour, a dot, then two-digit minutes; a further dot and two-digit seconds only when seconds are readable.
11.32
